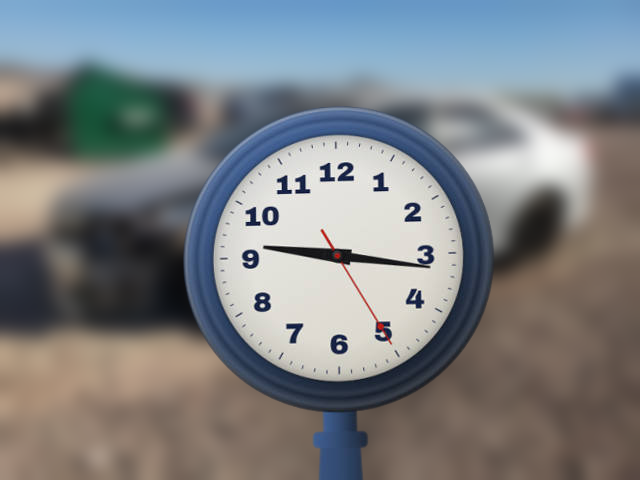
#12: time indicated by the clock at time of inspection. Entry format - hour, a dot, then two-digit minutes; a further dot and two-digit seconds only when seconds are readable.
9.16.25
